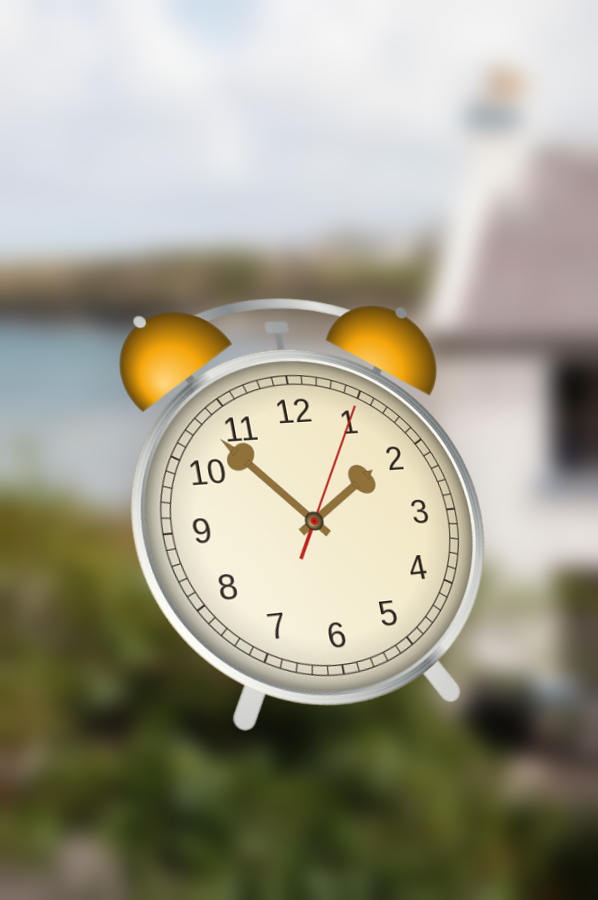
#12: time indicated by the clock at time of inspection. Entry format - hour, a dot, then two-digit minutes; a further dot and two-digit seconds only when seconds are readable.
1.53.05
